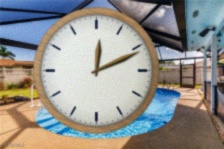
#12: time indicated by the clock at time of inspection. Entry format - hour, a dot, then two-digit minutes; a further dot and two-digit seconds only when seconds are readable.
12.11
